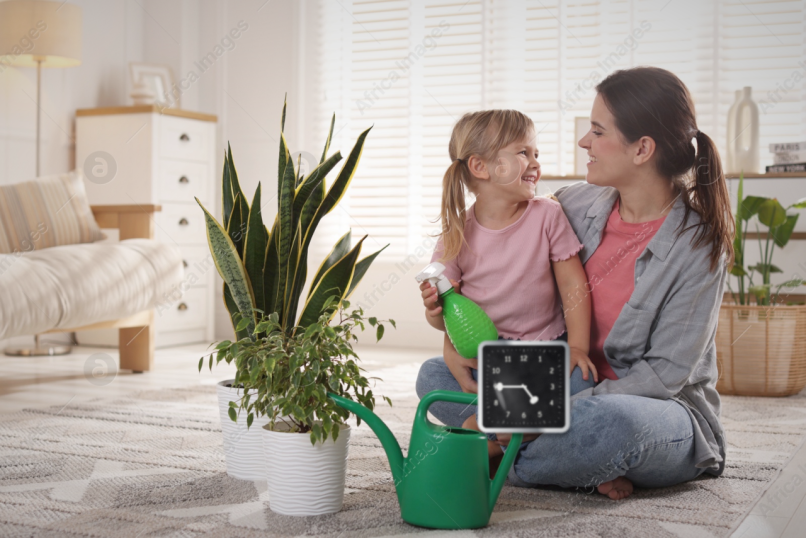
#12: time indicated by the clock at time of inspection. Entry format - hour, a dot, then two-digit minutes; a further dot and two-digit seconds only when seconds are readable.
4.45
